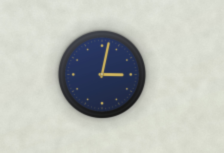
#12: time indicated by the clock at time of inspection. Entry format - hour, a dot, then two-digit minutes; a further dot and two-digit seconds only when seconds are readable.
3.02
